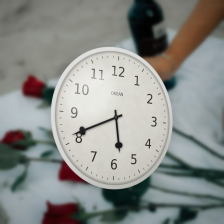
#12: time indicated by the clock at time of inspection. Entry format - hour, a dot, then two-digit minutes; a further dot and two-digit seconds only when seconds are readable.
5.41
